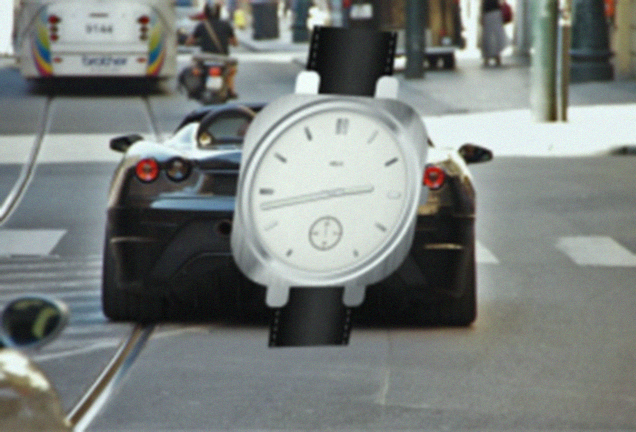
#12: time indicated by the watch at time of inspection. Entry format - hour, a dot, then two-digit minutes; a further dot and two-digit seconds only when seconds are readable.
2.43
